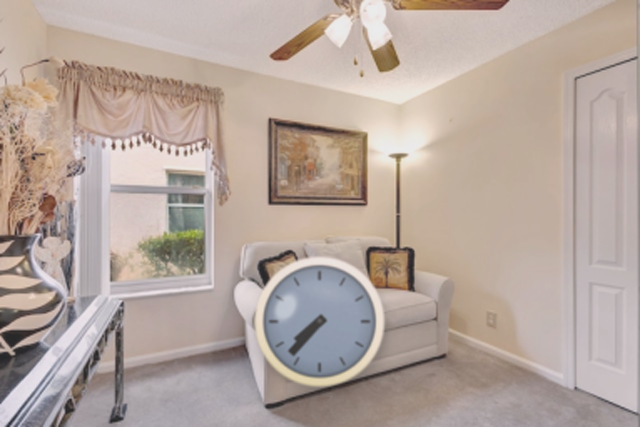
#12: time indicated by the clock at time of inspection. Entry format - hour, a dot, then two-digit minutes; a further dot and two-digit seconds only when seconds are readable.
7.37
